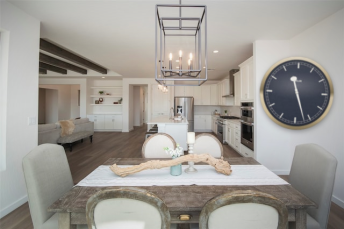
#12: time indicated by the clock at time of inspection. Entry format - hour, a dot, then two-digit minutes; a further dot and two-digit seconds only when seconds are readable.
11.27
